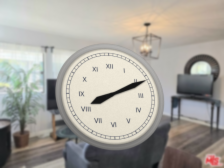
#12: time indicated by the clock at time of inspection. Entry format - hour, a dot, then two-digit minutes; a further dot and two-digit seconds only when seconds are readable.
8.11
